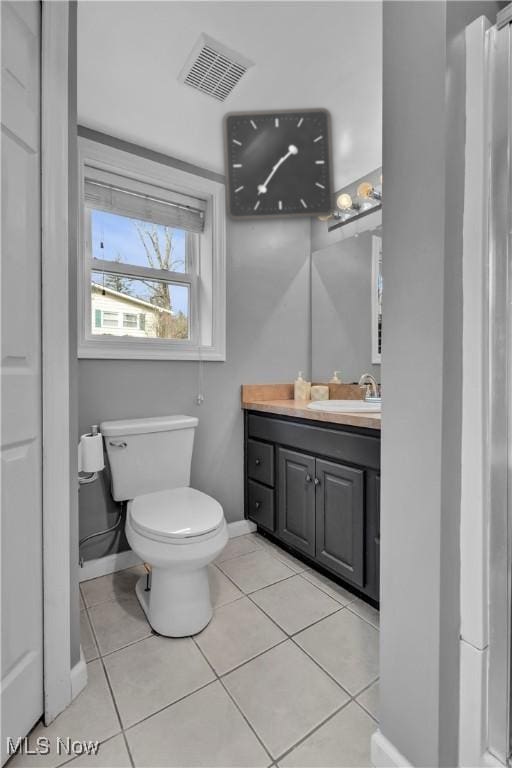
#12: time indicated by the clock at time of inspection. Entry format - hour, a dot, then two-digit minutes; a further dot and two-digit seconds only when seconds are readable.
1.36
